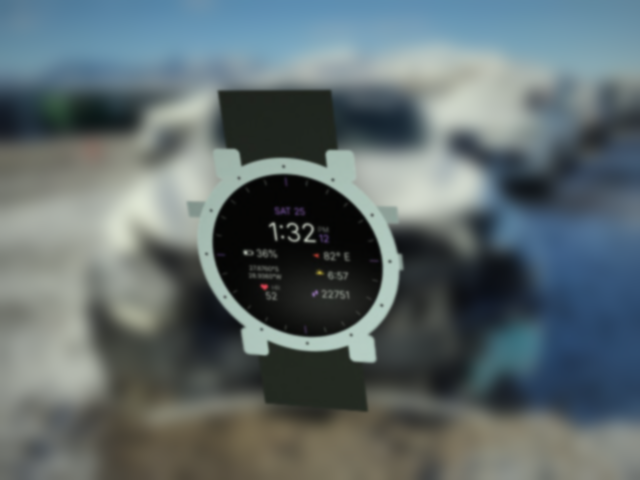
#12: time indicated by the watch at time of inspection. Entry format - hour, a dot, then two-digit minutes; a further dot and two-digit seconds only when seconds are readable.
1.32
